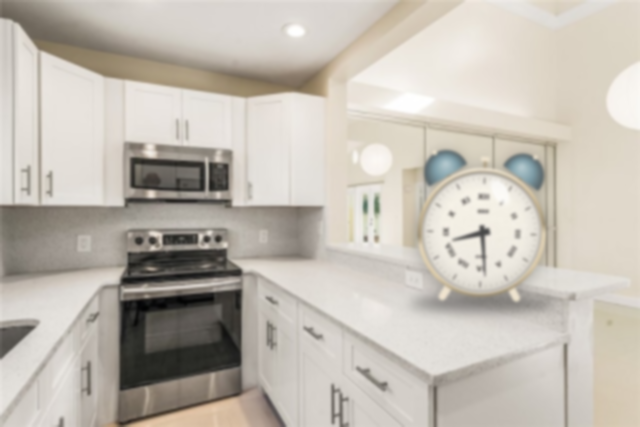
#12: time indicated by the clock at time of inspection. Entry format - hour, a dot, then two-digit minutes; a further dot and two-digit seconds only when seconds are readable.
8.29
